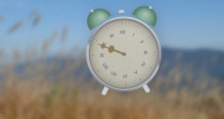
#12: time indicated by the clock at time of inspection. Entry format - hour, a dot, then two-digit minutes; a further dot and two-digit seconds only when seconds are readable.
9.49
